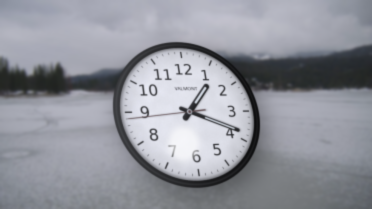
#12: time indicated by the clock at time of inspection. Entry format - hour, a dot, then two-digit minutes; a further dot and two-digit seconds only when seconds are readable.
1.18.44
